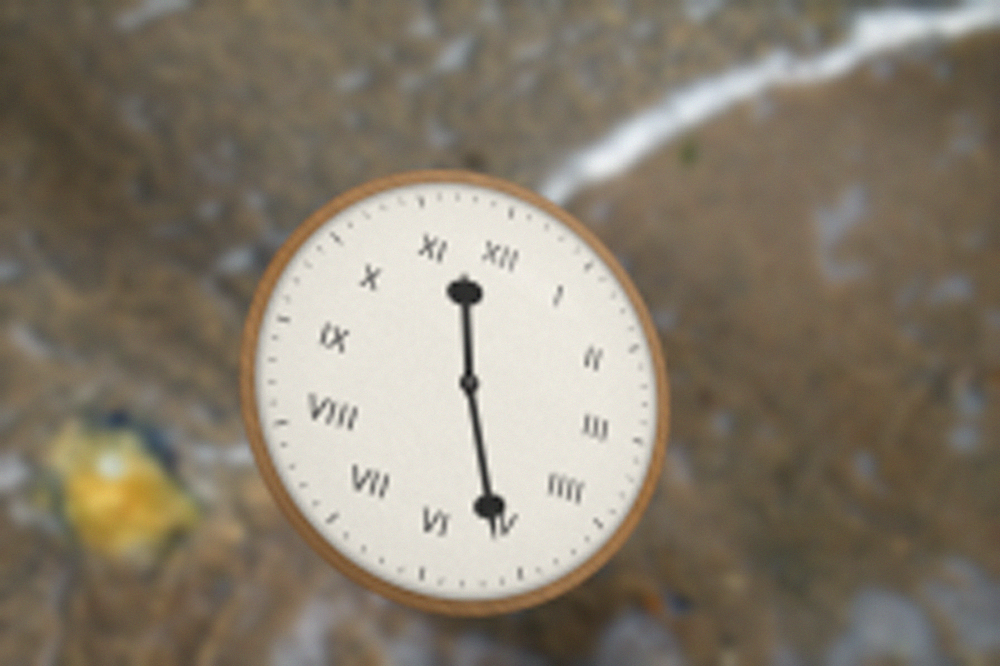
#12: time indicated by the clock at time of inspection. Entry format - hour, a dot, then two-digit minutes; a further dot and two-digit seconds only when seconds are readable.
11.26
